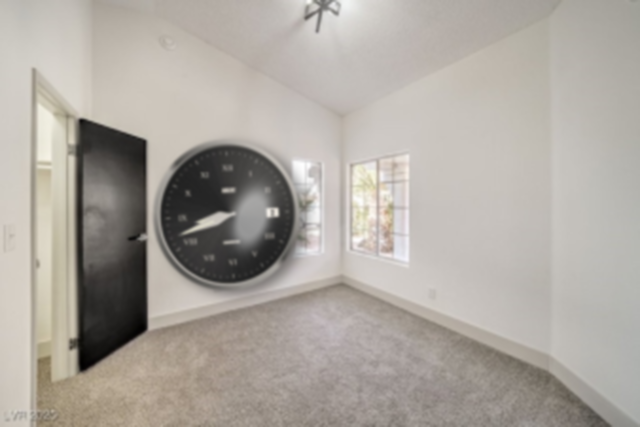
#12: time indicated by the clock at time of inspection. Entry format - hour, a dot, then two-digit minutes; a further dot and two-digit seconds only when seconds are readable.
8.42
